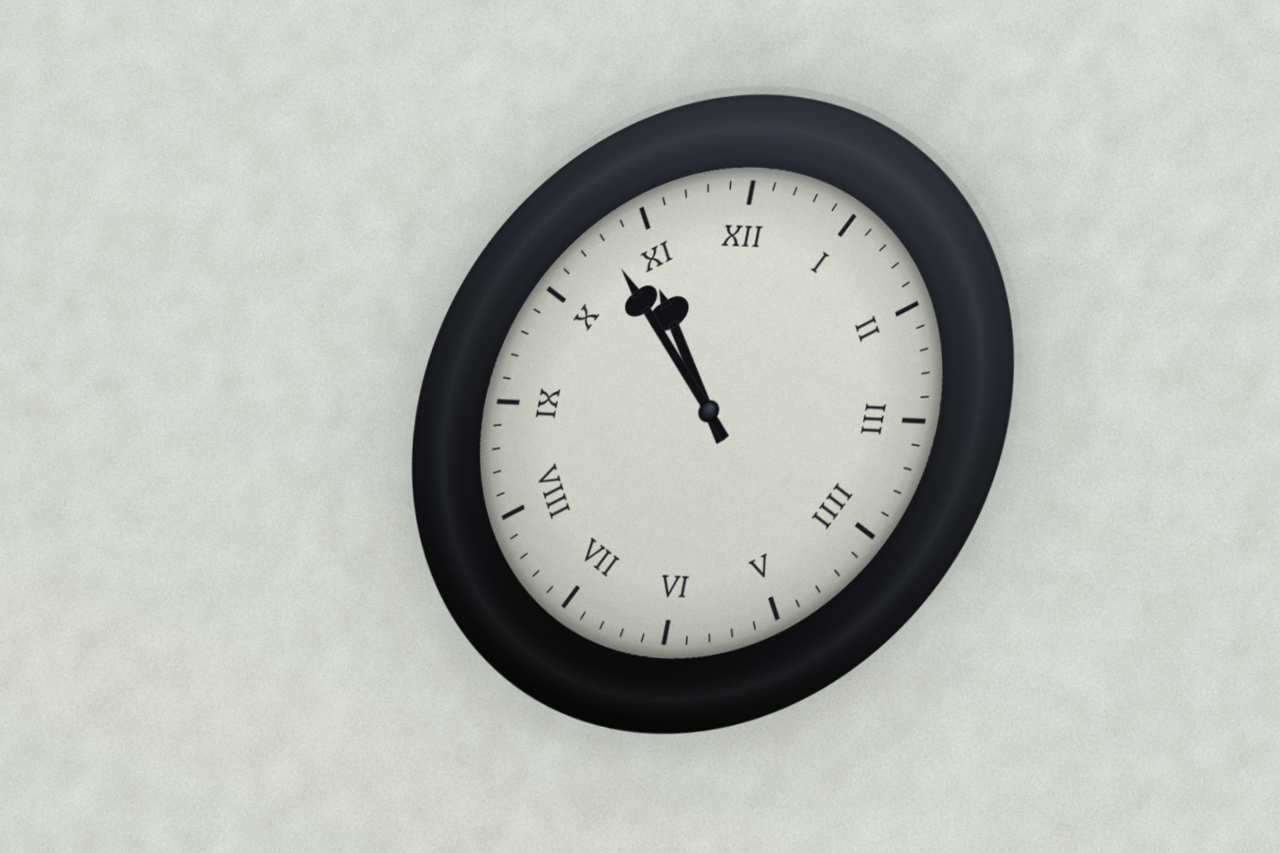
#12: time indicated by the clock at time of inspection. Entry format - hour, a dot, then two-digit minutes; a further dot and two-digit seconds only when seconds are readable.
10.53
